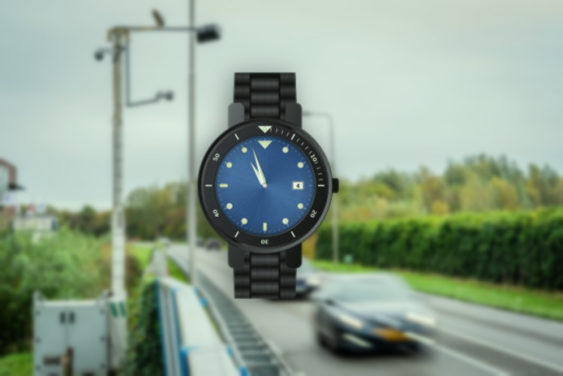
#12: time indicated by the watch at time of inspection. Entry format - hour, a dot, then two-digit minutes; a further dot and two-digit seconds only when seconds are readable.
10.57
